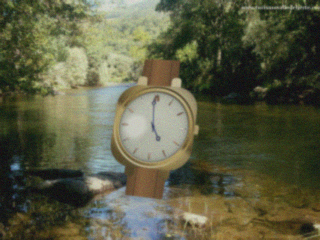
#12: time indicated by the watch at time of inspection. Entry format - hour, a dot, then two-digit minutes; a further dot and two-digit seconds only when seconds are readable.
4.59
